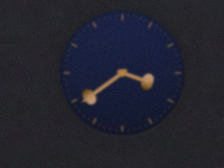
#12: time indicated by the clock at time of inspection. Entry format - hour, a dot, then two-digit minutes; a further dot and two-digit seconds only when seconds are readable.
3.39
